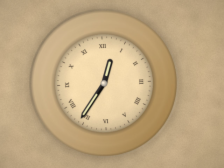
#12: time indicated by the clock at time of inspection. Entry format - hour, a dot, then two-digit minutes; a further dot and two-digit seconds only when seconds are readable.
12.36
